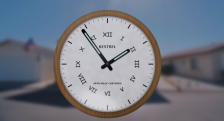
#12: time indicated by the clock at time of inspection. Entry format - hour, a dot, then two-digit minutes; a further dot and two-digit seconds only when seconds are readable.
1.54
